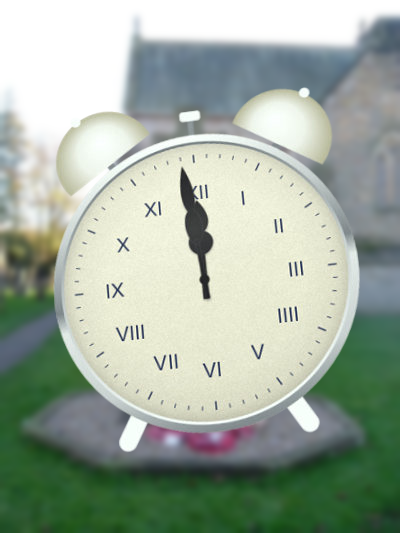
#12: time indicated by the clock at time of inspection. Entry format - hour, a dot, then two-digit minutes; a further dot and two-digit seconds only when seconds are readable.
11.59
